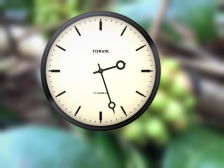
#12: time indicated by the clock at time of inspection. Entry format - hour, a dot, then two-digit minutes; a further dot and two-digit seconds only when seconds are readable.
2.27
